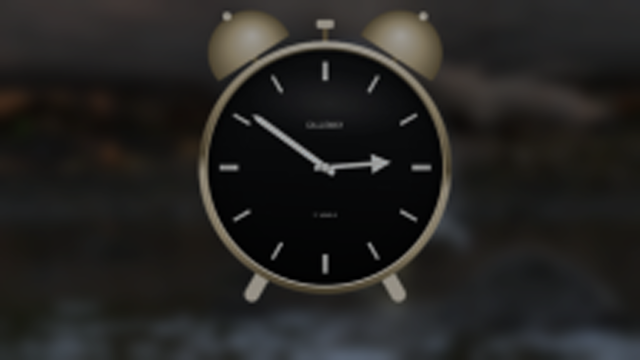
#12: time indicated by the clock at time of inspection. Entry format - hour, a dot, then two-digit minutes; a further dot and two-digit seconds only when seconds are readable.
2.51
